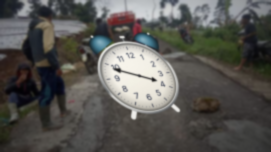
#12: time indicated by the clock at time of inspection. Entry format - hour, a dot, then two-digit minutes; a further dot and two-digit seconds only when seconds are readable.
3.49
